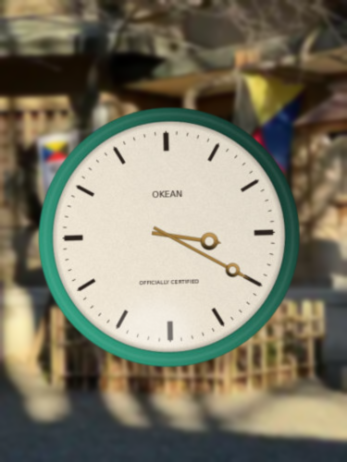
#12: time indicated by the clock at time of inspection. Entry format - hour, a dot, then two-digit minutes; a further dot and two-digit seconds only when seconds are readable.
3.20
